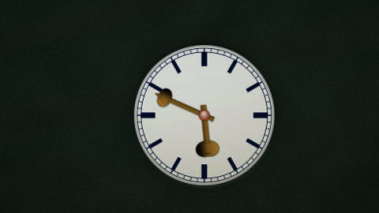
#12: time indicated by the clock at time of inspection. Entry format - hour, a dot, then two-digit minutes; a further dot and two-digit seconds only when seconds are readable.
5.49
